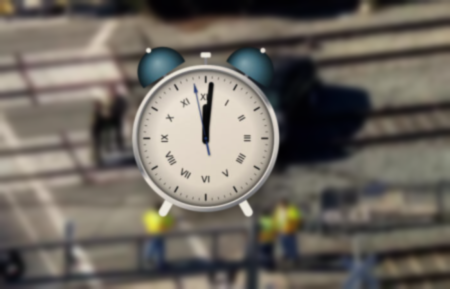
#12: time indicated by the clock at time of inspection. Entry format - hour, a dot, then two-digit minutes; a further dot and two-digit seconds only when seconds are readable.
12.00.58
